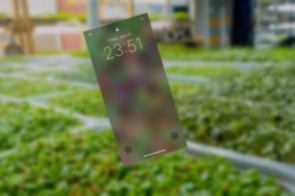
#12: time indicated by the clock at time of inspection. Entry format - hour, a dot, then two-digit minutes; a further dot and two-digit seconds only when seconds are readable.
23.51
